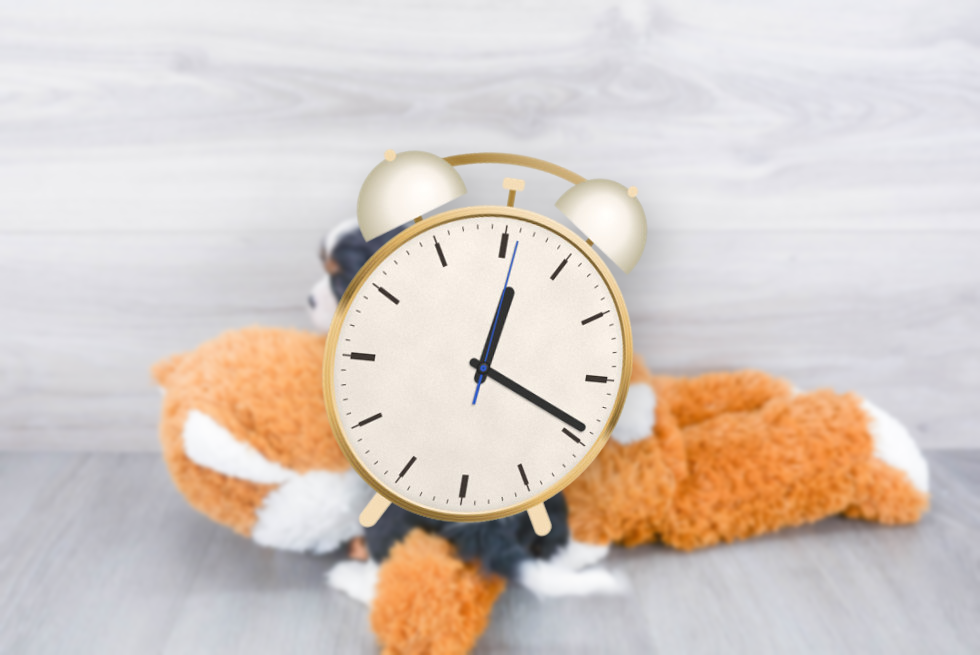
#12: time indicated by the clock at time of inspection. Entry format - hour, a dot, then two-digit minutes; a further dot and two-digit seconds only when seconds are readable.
12.19.01
